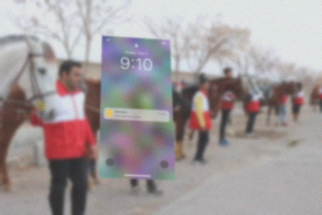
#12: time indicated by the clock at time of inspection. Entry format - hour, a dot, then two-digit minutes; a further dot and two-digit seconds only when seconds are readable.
9.10
